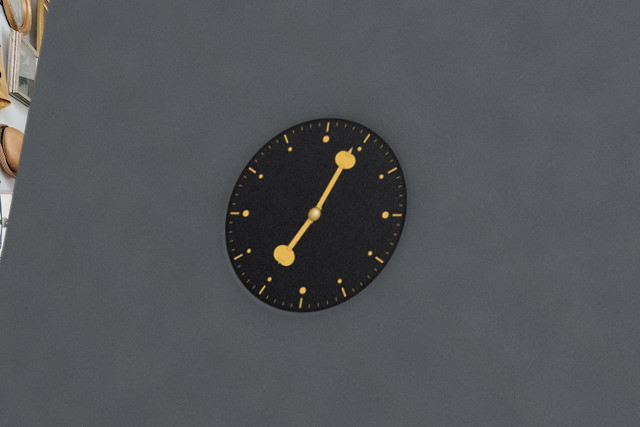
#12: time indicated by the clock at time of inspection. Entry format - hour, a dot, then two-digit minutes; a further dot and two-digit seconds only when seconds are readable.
7.04
